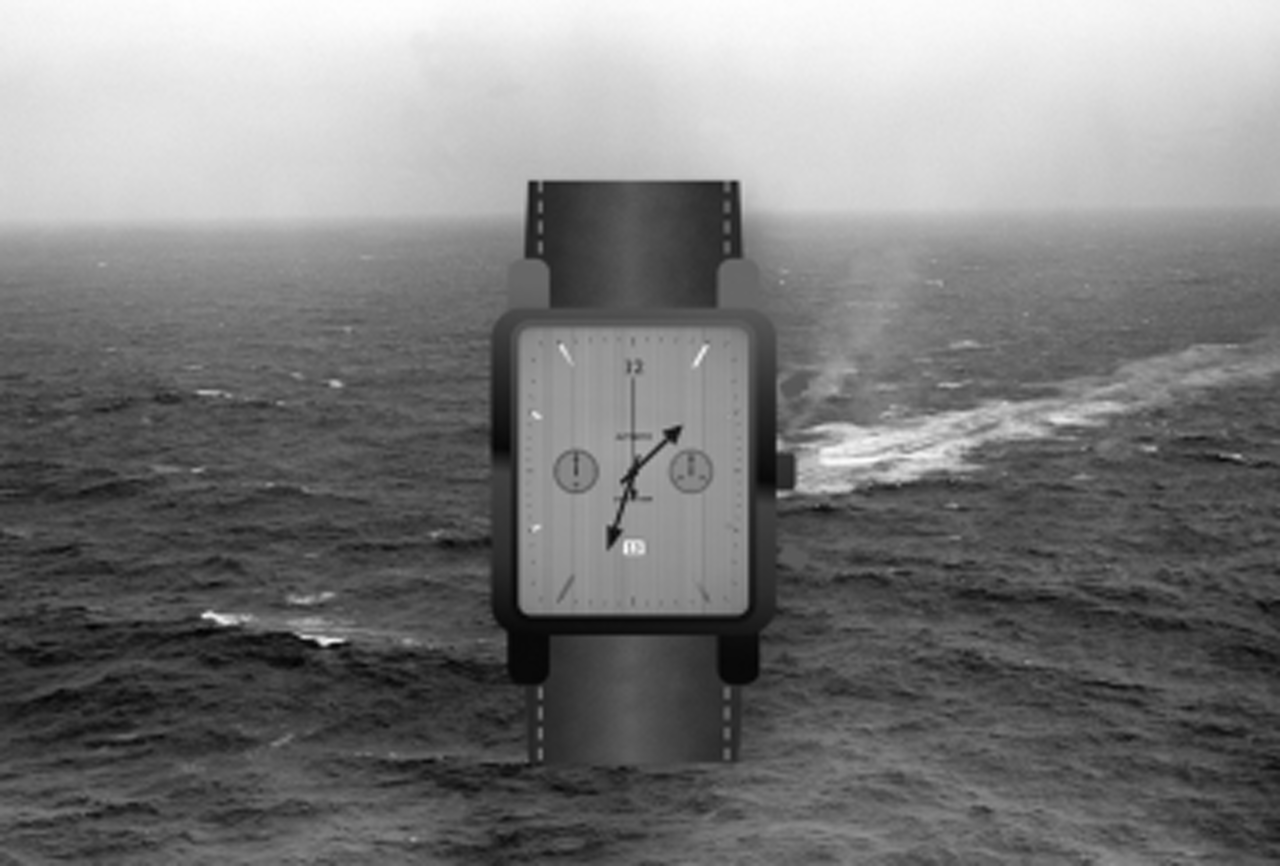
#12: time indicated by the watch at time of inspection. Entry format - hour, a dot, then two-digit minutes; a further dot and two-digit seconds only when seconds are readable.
1.33
